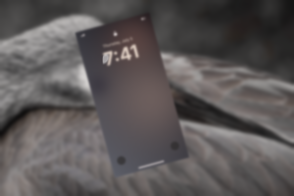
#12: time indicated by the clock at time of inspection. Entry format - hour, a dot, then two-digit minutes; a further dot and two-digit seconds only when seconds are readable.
7.41
